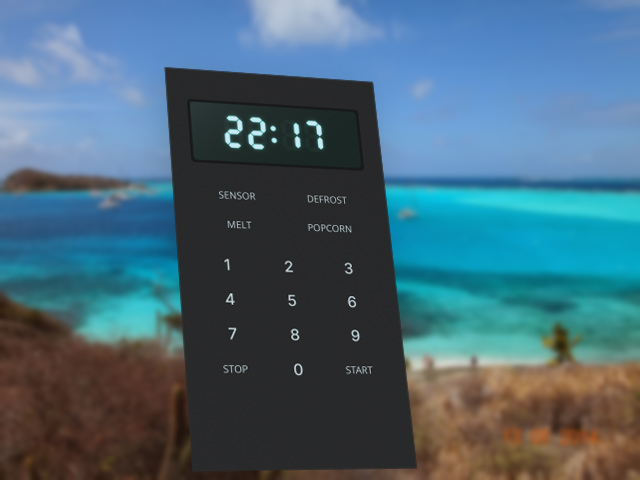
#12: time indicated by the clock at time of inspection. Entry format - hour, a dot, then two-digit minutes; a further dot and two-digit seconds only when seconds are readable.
22.17
